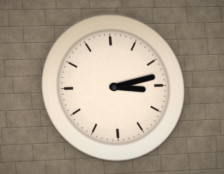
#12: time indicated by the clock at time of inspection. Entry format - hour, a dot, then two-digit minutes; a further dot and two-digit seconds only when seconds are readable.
3.13
